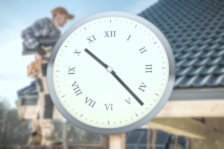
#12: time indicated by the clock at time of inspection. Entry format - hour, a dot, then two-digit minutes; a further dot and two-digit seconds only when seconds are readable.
10.23
